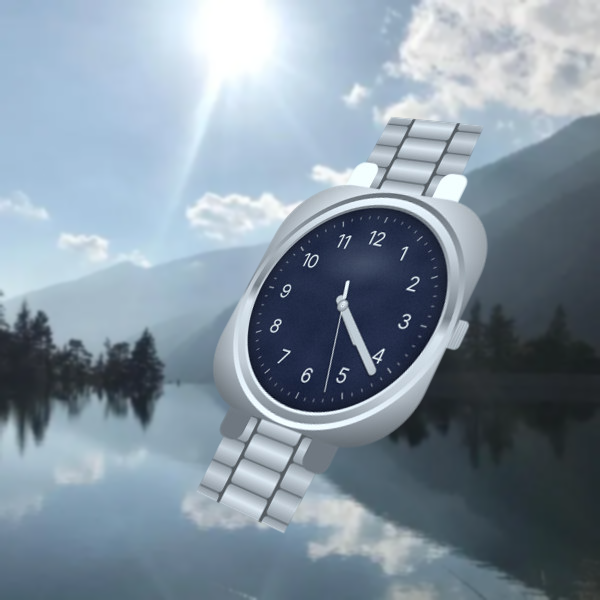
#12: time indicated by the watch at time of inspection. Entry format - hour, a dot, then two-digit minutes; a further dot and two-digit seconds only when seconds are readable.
4.21.27
